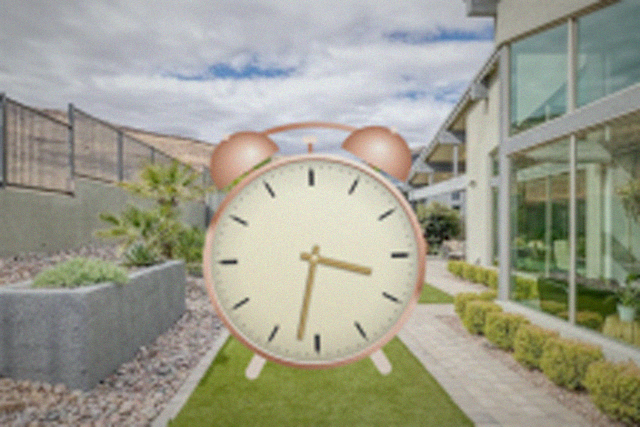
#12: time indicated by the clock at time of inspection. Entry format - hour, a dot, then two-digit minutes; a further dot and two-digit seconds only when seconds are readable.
3.32
